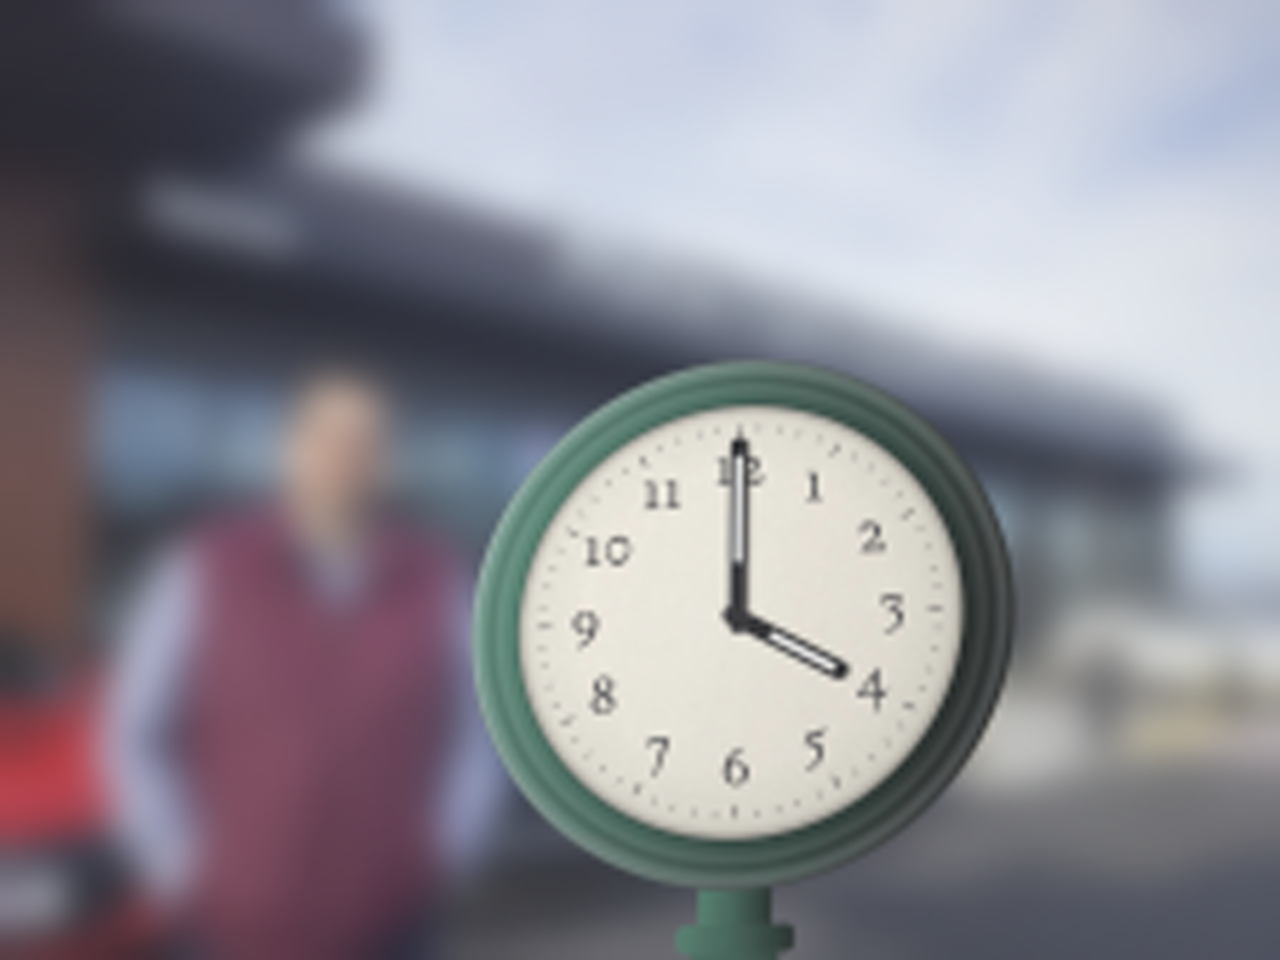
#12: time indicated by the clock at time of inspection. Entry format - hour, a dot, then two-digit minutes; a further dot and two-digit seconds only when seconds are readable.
4.00
